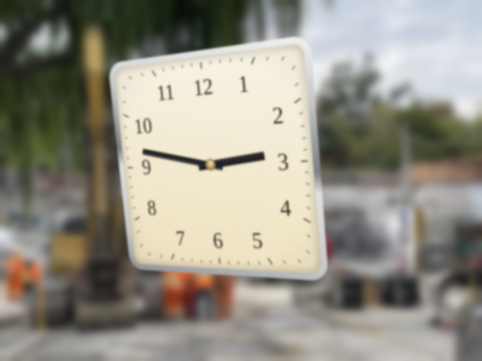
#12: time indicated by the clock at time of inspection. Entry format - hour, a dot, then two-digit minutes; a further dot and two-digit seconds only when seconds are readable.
2.47
